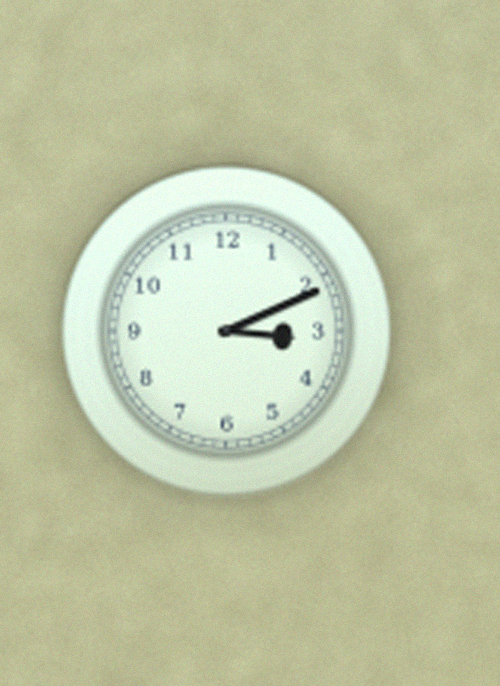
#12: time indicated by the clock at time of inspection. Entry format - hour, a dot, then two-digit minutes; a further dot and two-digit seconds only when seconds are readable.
3.11
